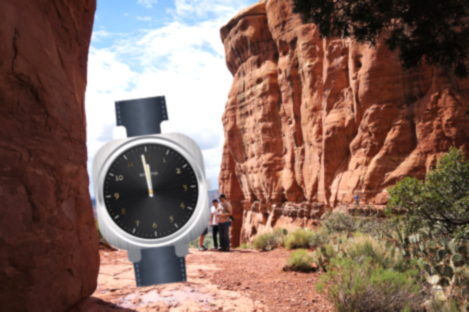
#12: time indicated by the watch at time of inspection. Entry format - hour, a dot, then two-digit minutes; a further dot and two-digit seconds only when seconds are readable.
11.59
